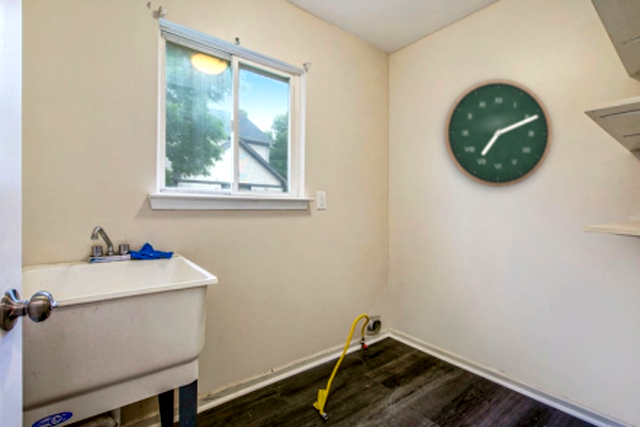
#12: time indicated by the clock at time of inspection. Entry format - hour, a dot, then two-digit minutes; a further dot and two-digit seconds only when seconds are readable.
7.11
